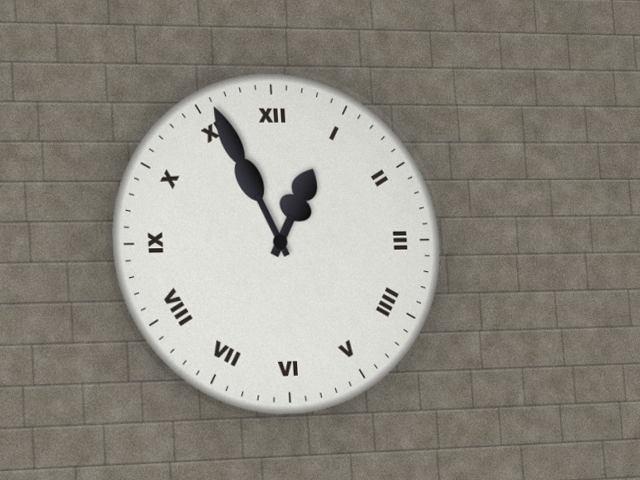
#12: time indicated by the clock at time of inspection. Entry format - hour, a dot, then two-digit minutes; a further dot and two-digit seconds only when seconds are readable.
12.56
